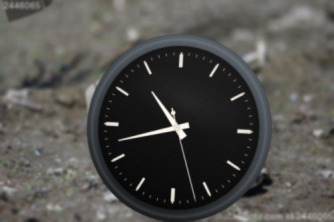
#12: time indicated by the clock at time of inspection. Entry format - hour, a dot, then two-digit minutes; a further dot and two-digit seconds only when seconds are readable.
10.42.27
